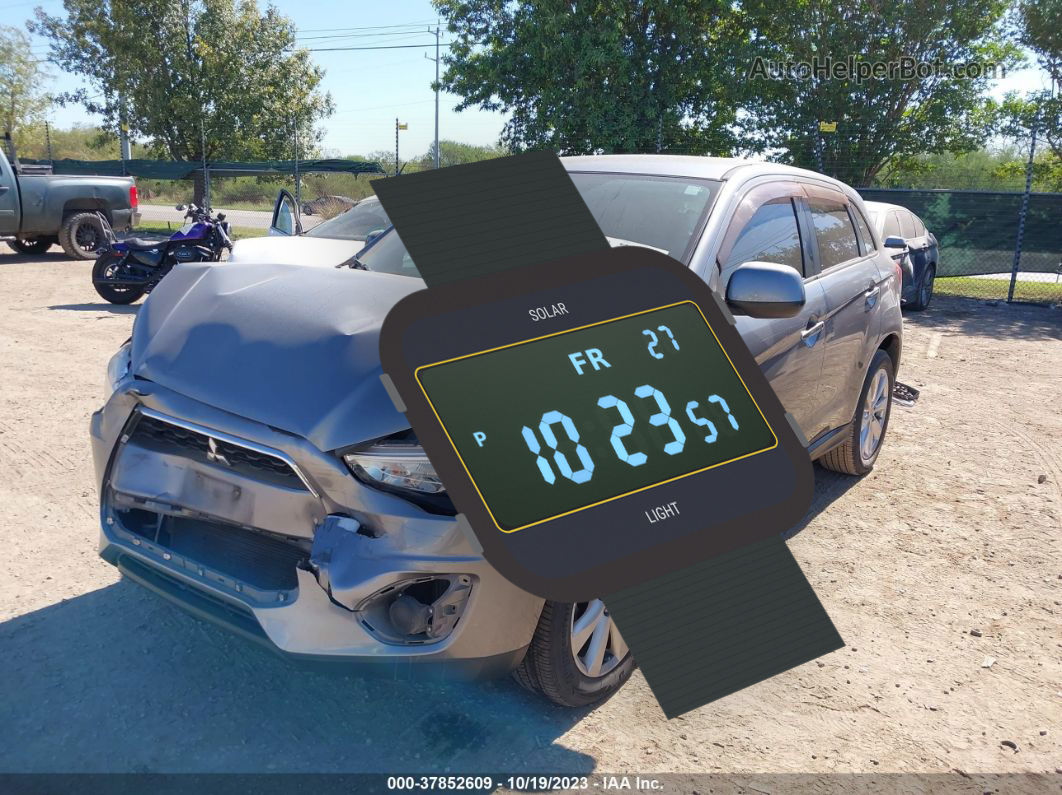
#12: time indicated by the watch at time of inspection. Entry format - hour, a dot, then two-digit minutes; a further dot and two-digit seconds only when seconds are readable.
10.23.57
